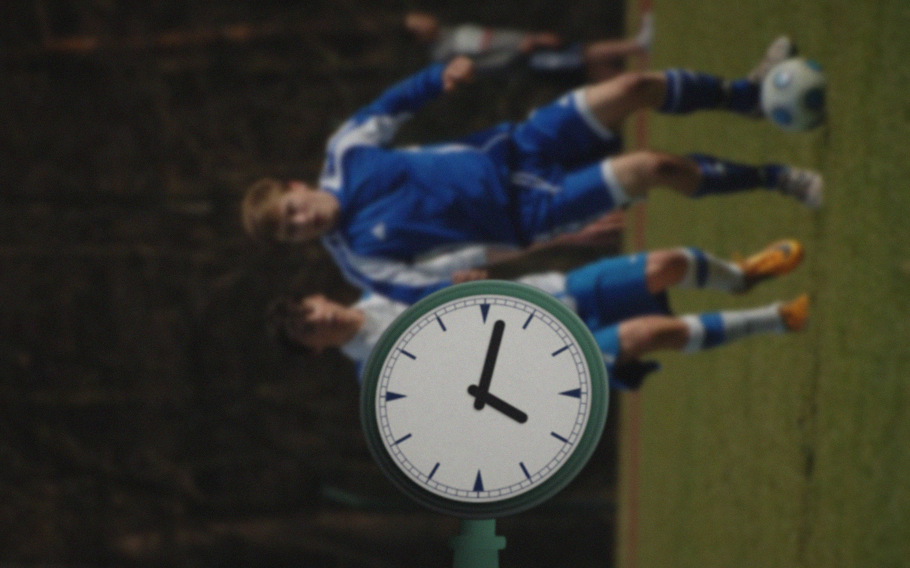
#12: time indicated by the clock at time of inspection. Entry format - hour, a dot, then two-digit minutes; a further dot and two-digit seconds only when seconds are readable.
4.02
